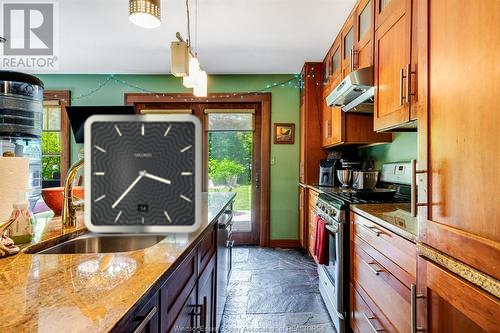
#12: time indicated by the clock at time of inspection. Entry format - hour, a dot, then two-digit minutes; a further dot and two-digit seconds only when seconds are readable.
3.37
